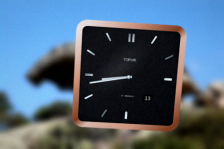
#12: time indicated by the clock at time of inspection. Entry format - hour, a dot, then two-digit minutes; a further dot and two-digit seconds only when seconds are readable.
8.43
